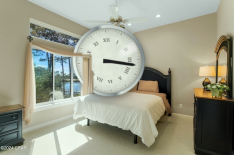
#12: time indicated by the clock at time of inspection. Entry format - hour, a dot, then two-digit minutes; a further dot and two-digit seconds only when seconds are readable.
3.17
